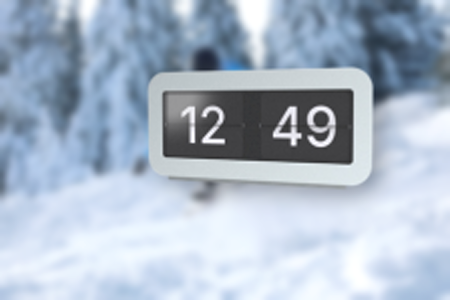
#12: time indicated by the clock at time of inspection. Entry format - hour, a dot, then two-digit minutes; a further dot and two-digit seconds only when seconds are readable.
12.49
